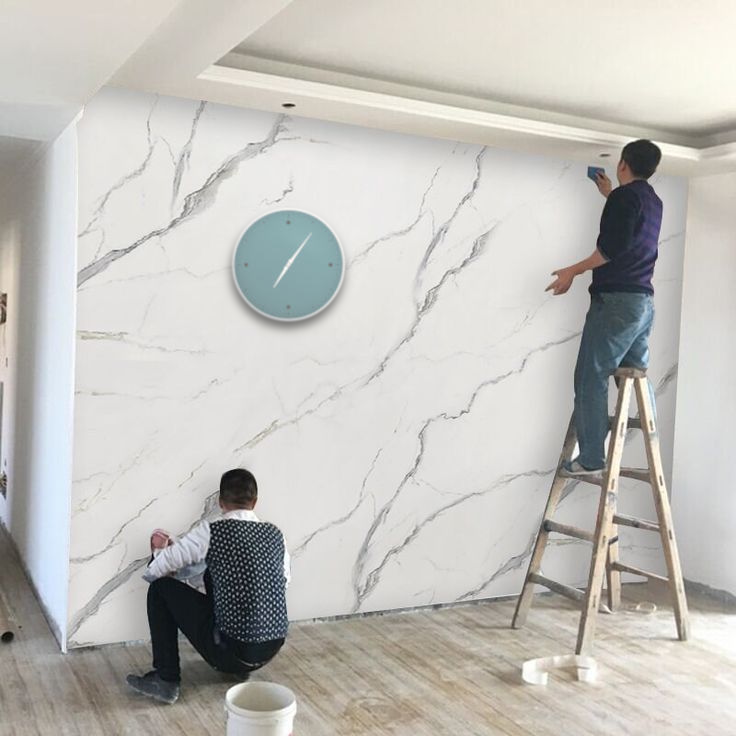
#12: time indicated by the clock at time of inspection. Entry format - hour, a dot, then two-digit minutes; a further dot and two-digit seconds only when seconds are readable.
7.06
